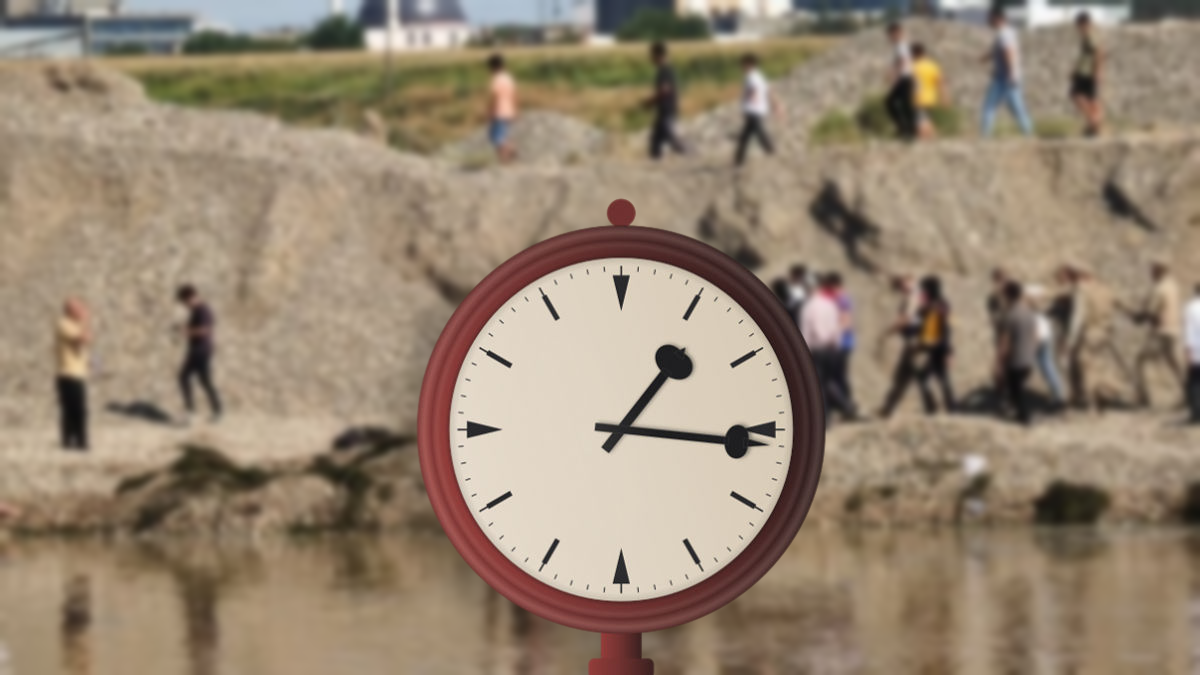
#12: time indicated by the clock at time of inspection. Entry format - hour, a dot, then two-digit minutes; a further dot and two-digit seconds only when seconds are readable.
1.16
